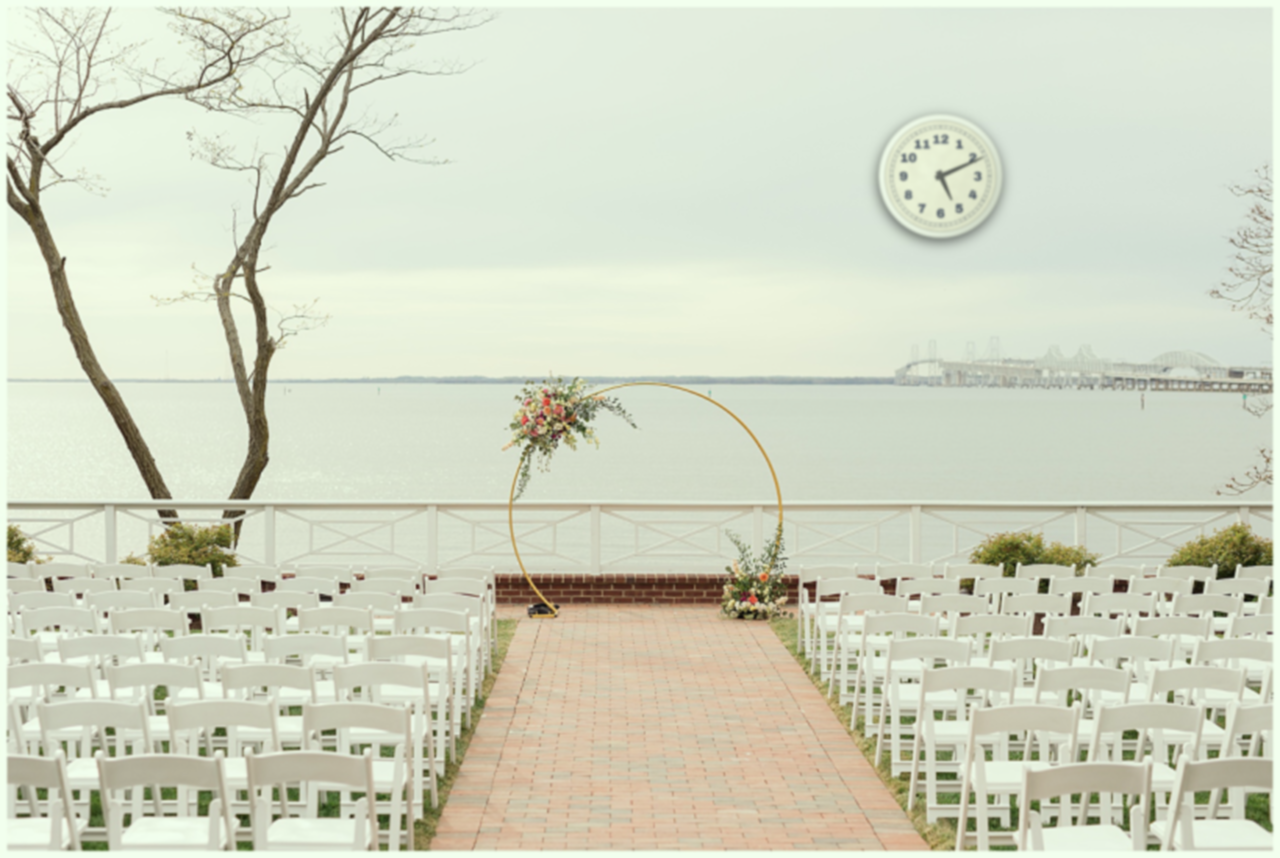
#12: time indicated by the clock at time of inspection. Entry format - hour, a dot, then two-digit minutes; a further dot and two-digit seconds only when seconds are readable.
5.11
